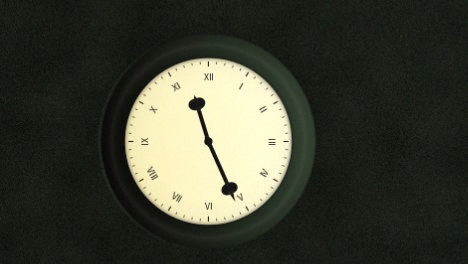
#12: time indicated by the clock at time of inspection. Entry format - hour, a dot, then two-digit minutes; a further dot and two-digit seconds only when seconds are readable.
11.26
